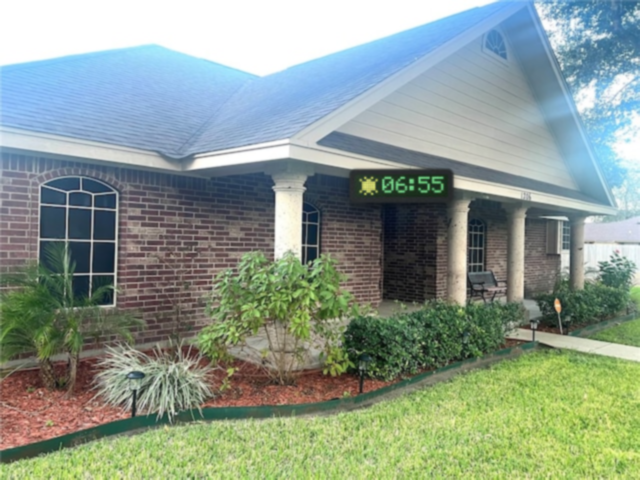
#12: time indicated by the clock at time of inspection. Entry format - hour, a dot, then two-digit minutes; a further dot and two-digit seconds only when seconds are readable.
6.55
